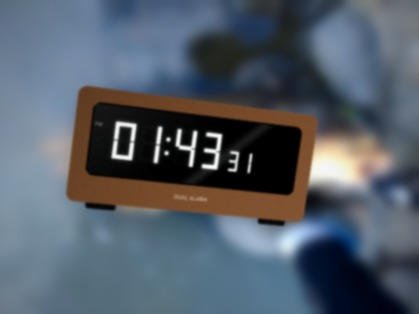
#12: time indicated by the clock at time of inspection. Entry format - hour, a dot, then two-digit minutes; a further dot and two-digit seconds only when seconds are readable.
1.43.31
